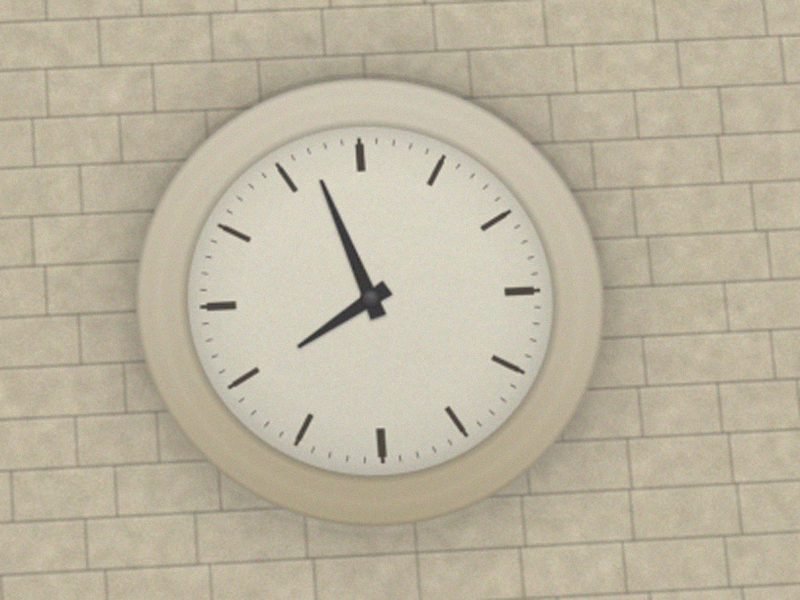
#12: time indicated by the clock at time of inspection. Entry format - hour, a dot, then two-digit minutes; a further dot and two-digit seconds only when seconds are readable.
7.57
